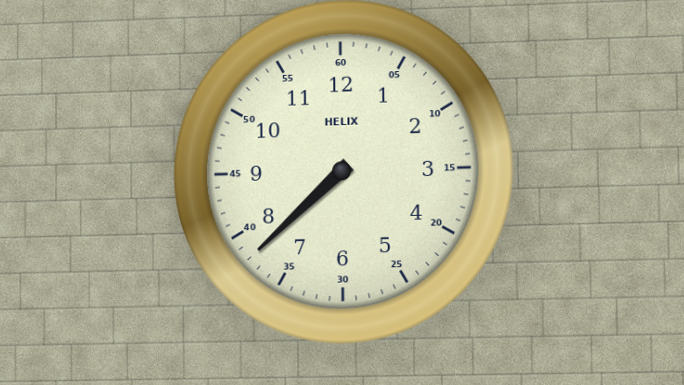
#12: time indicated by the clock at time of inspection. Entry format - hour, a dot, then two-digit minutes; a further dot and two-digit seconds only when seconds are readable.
7.38
